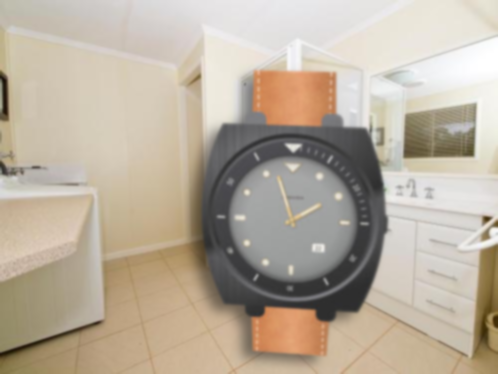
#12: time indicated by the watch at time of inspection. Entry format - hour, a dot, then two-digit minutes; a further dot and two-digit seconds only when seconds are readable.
1.57
